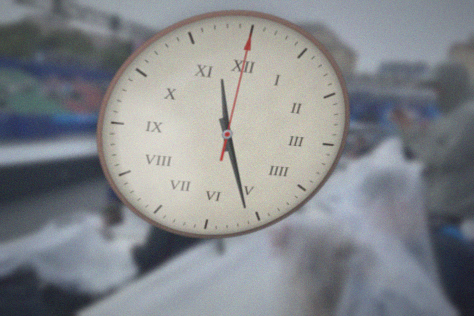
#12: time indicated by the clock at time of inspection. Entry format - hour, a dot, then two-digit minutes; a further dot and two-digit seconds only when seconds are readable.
11.26.00
